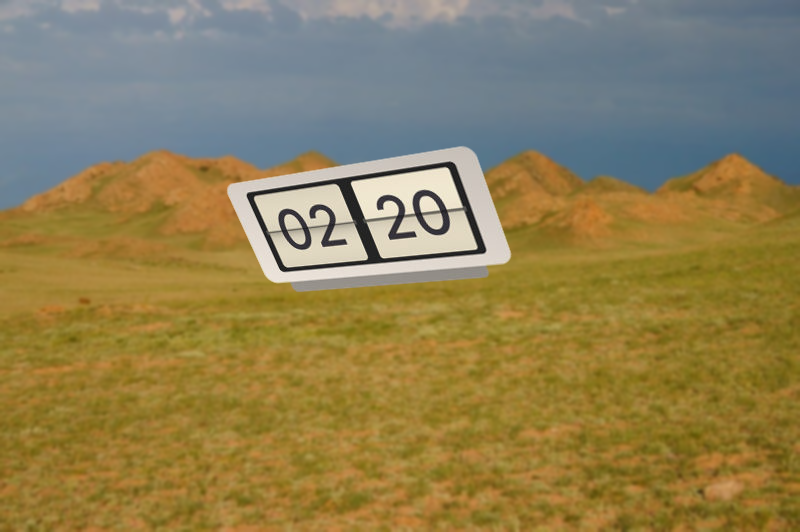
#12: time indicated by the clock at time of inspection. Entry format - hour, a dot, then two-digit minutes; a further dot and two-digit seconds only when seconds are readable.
2.20
